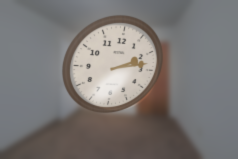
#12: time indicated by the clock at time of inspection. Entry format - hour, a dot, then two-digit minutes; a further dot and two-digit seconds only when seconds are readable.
2.13
